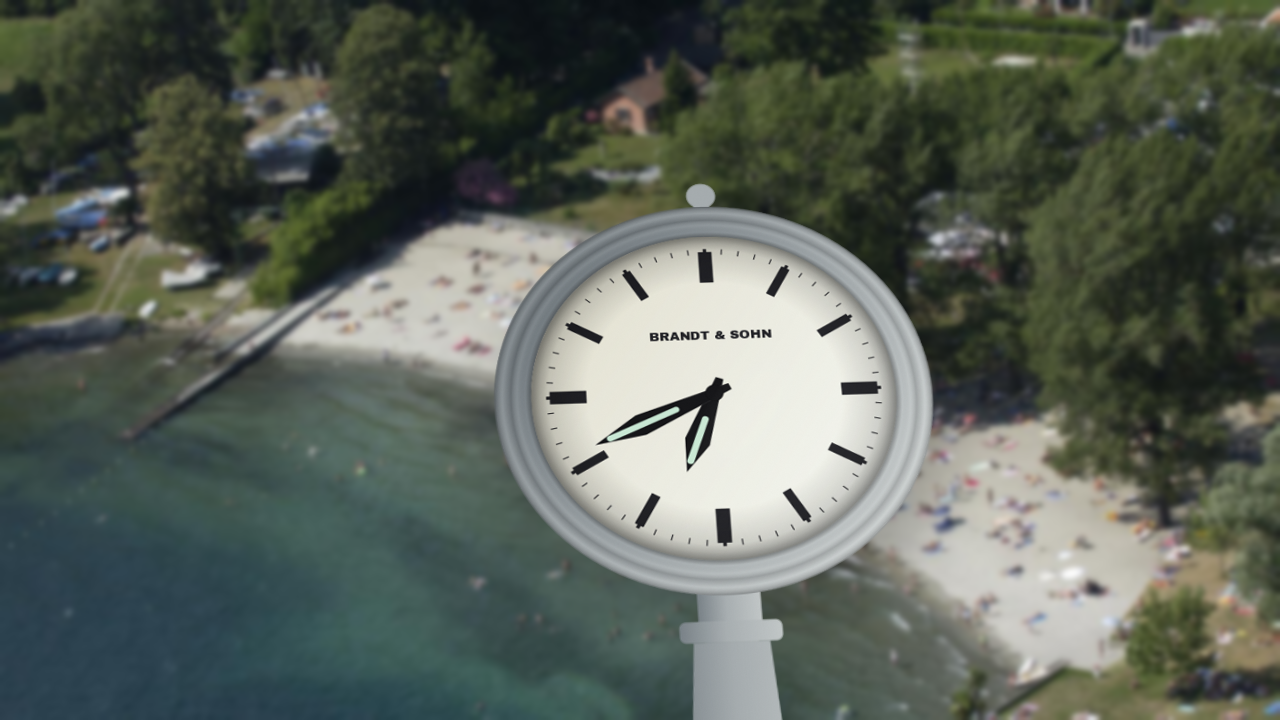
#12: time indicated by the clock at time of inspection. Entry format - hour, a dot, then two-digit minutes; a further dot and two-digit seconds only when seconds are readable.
6.41
